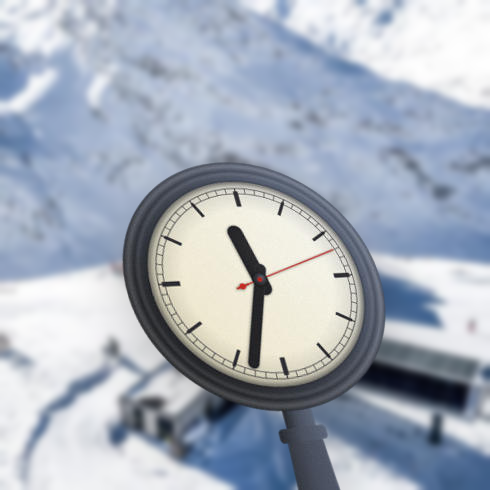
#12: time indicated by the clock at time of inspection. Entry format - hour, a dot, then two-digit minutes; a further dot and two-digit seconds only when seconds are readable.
11.33.12
